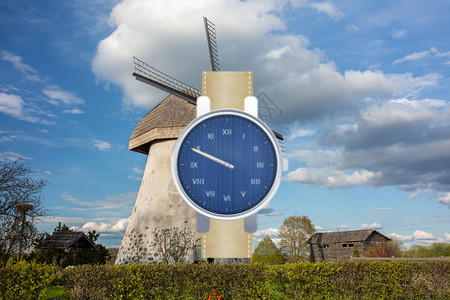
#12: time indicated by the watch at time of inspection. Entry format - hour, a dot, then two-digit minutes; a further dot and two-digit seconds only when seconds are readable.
9.49
